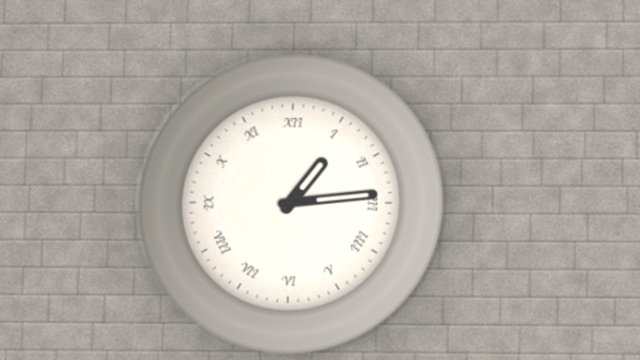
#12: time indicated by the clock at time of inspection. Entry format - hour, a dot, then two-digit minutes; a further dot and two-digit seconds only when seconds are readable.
1.14
